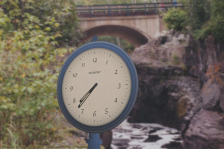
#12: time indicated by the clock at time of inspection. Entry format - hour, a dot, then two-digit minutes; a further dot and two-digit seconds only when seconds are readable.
7.37
